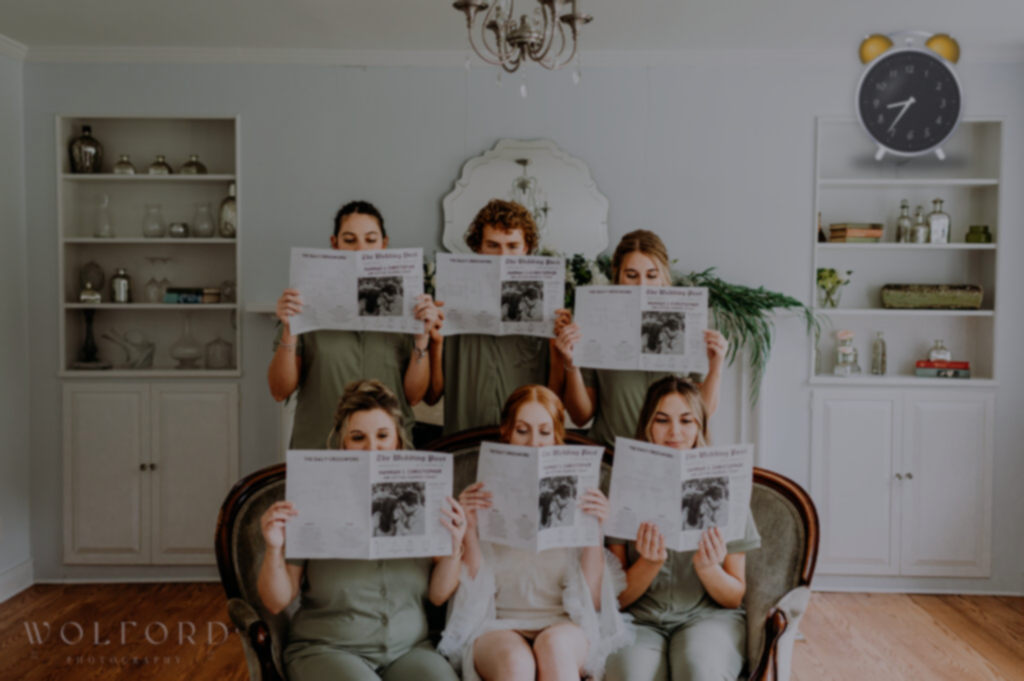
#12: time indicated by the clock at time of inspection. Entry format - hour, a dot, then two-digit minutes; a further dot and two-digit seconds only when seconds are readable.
8.36
